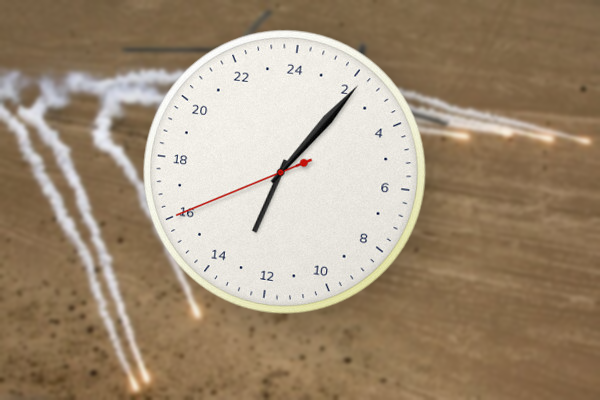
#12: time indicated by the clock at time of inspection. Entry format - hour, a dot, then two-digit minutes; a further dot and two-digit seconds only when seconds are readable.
13.05.40
